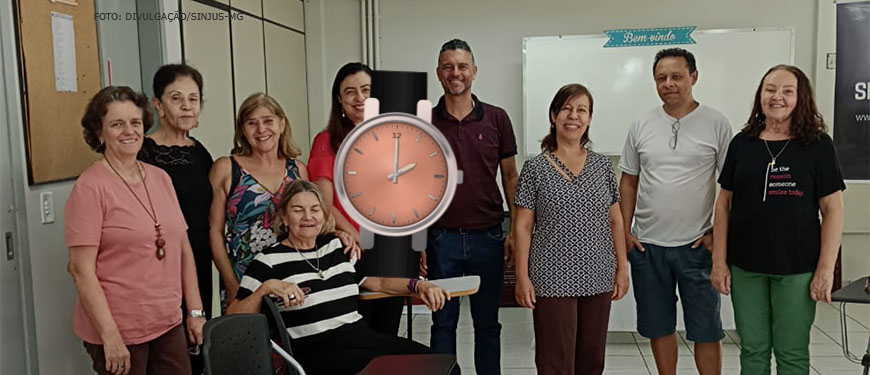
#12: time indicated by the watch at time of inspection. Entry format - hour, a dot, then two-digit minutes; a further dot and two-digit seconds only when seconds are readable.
2.00
